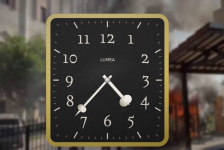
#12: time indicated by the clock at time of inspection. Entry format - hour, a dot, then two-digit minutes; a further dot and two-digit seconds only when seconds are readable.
4.37
